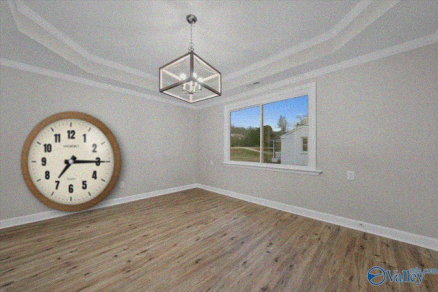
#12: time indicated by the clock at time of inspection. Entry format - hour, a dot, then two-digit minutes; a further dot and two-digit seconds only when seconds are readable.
7.15
